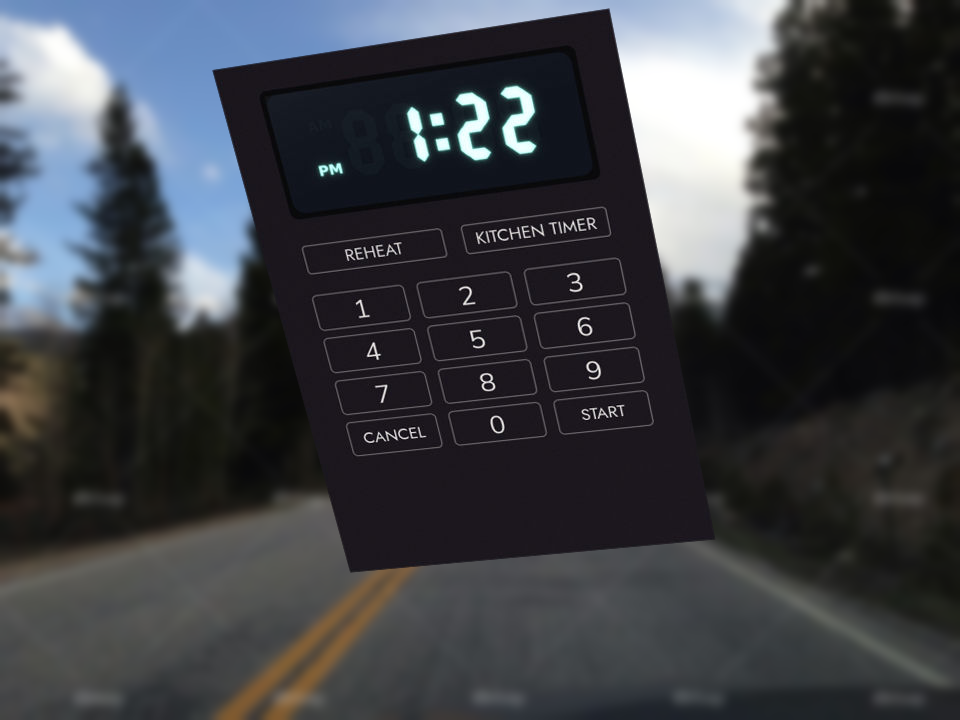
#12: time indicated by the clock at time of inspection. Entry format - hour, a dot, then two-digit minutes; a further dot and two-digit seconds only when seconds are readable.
1.22
